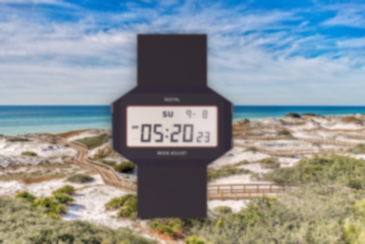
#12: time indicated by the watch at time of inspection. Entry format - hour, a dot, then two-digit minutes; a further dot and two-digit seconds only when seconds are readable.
5.20
